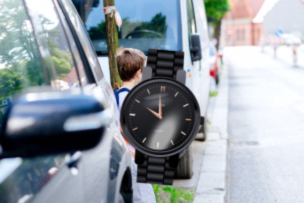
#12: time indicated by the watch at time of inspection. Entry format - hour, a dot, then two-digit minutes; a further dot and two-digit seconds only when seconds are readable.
9.59
